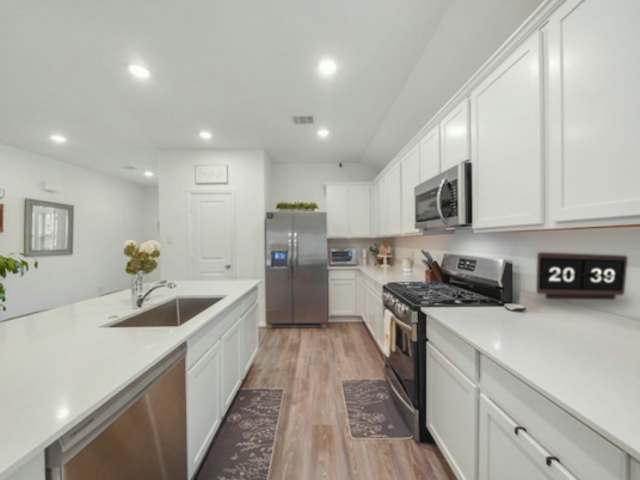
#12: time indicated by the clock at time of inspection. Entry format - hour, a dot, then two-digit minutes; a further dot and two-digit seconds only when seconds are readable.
20.39
